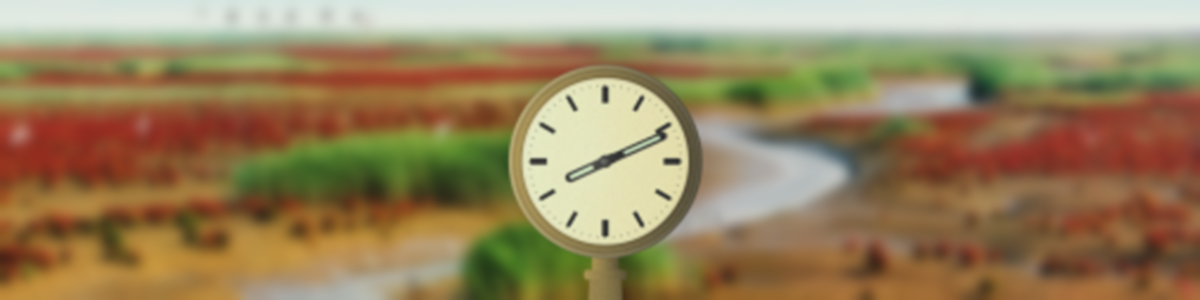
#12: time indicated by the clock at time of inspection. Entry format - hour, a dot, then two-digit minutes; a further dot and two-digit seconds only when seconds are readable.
8.11
